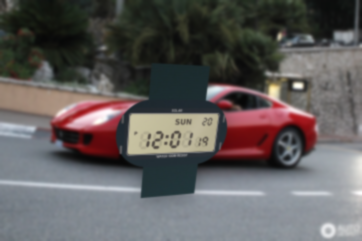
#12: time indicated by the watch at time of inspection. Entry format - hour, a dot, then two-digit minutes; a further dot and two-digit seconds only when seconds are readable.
12.01.19
